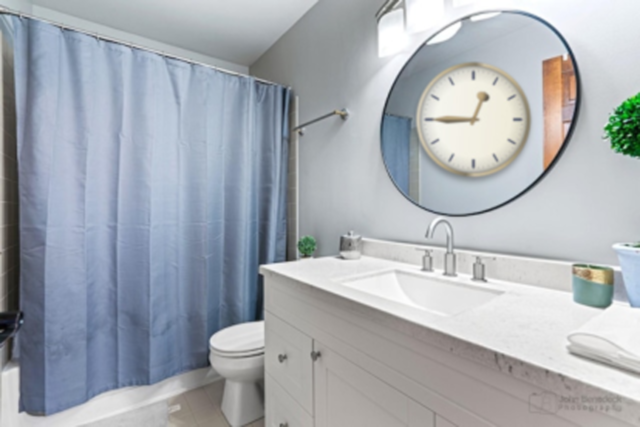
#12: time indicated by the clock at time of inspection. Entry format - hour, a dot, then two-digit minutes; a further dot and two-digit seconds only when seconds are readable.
12.45
